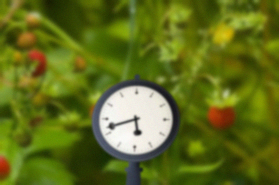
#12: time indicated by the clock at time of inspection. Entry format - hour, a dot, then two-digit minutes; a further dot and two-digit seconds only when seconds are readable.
5.42
